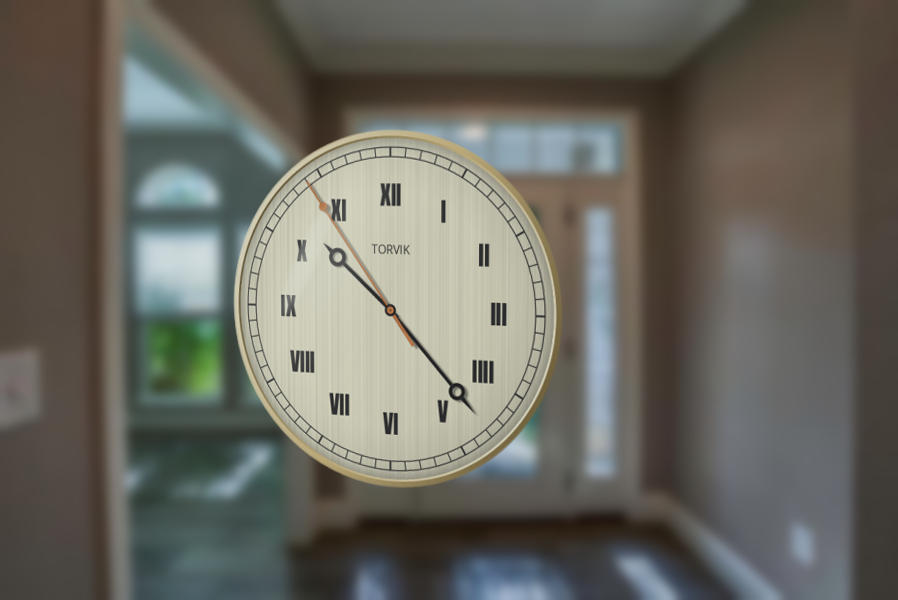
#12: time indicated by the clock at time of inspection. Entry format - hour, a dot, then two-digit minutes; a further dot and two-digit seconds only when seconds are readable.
10.22.54
